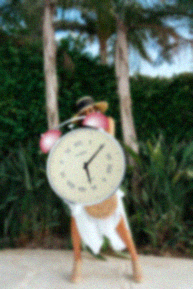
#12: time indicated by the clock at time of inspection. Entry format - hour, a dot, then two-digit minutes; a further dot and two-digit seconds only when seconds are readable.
6.10
